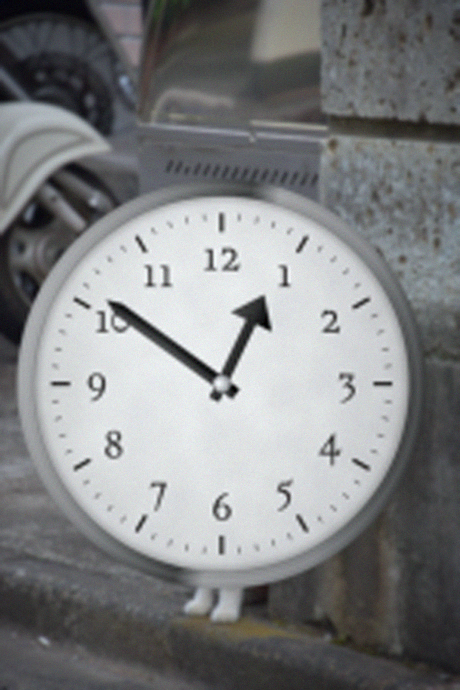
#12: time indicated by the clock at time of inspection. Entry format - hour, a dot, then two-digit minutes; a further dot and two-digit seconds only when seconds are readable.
12.51
